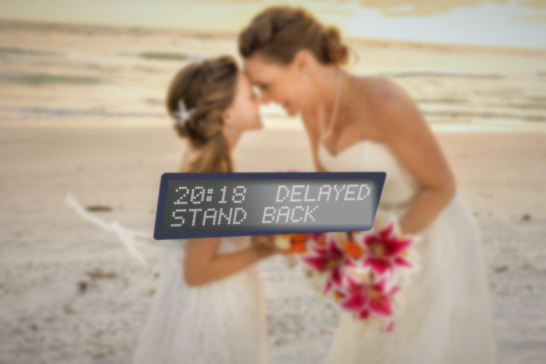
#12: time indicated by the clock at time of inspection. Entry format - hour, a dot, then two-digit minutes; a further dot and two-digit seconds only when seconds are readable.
20.18
